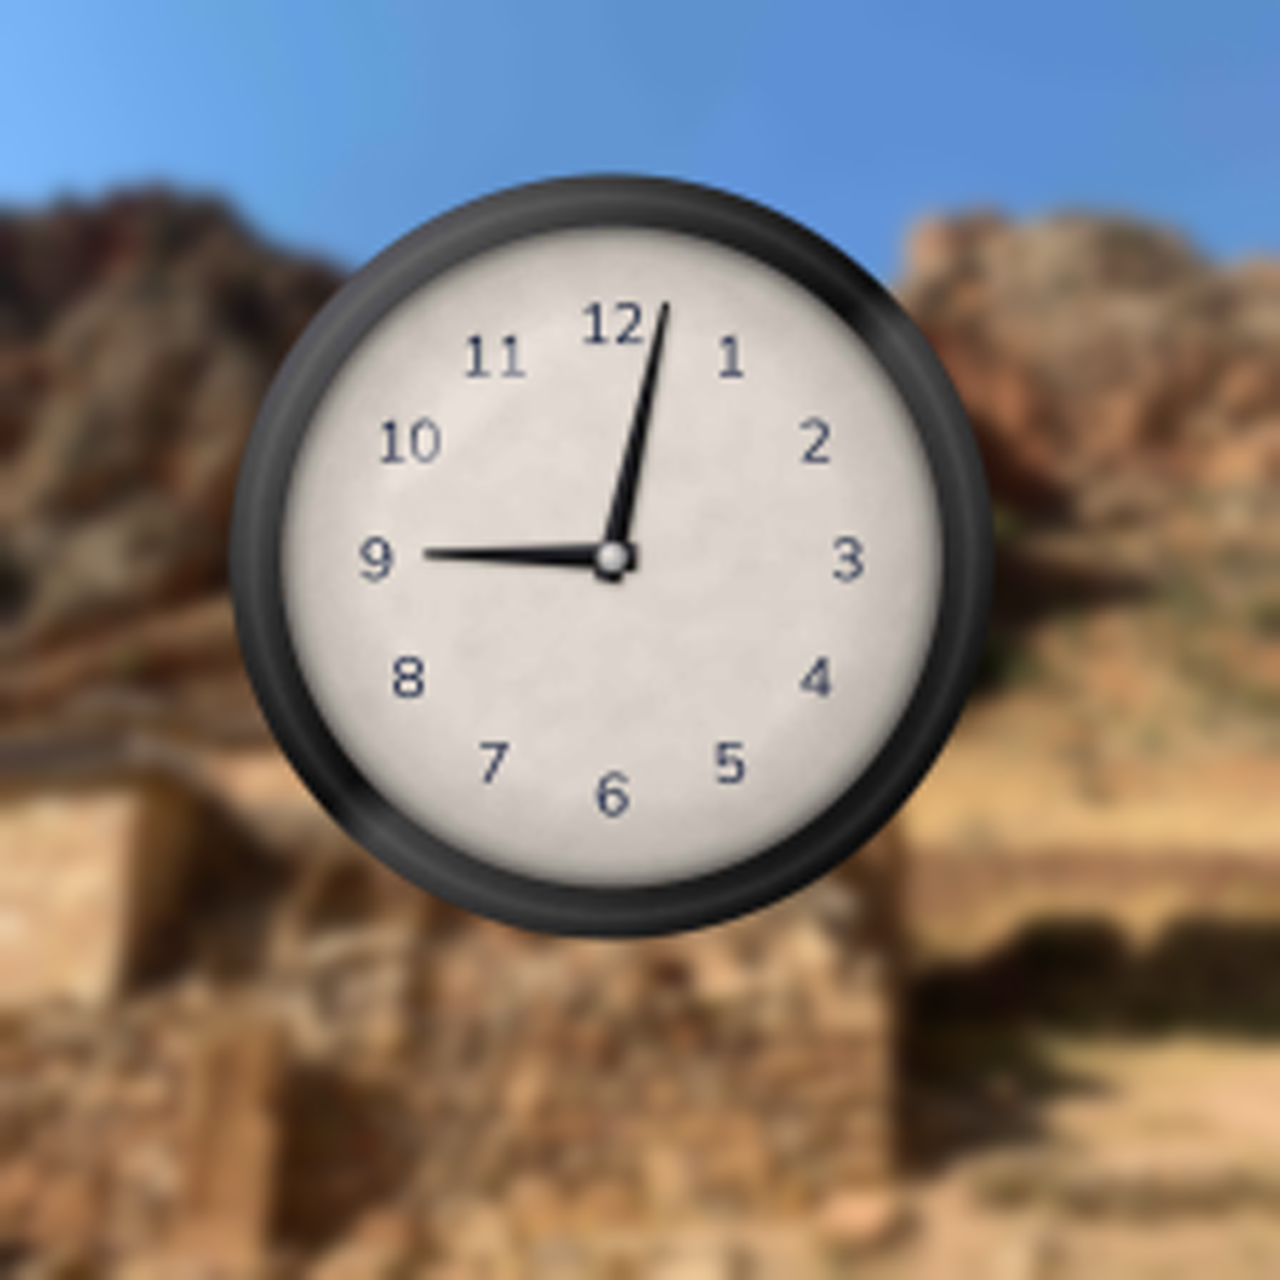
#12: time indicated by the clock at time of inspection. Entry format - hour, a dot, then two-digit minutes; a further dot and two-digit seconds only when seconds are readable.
9.02
